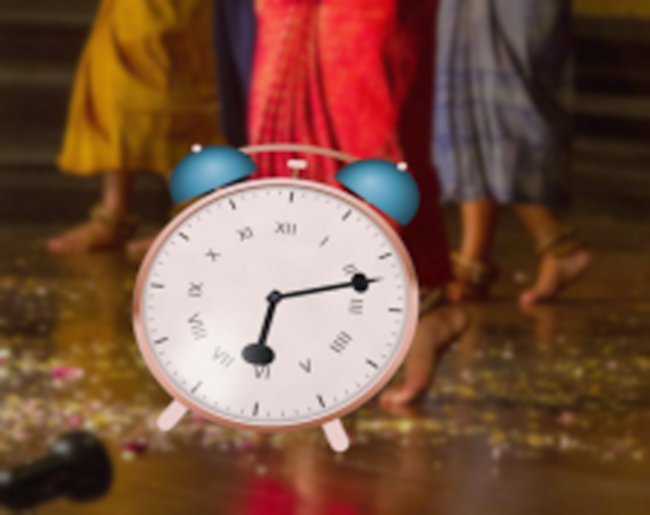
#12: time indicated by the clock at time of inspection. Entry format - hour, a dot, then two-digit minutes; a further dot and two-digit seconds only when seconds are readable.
6.12
